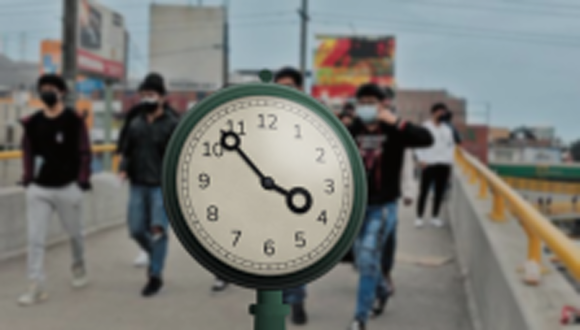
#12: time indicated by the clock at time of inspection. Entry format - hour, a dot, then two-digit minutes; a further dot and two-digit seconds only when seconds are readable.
3.53
